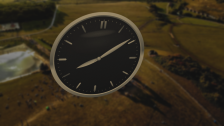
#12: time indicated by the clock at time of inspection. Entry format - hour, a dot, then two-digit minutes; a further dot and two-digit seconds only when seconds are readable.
8.09
